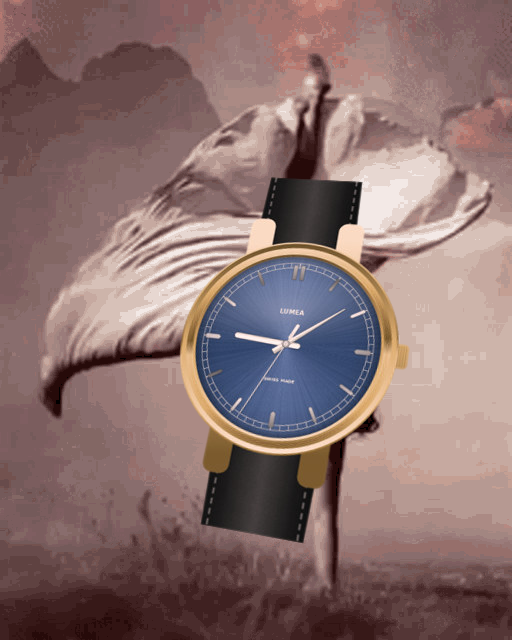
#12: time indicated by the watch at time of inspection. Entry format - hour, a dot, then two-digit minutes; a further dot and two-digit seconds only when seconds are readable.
9.08.34
